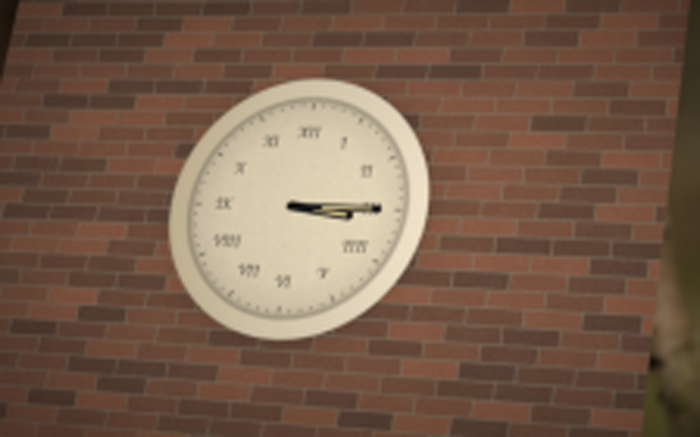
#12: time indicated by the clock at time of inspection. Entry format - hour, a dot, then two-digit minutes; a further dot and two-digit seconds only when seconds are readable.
3.15
